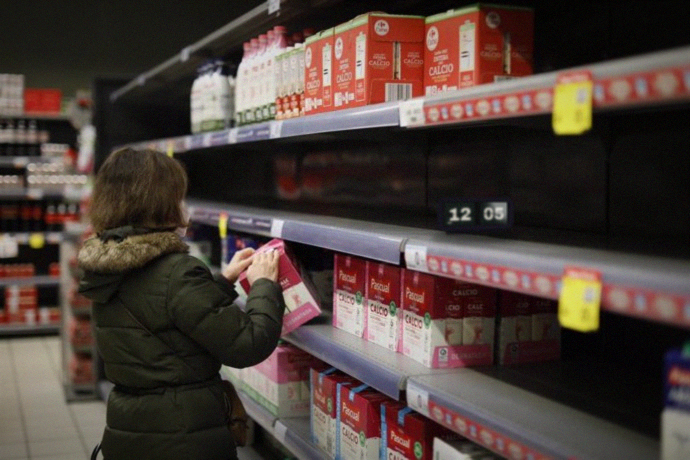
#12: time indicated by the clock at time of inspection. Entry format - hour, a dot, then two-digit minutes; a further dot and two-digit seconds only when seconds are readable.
12.05
